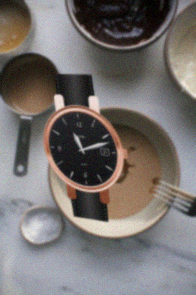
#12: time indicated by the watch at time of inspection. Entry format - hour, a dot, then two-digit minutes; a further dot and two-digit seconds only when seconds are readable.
11.12
